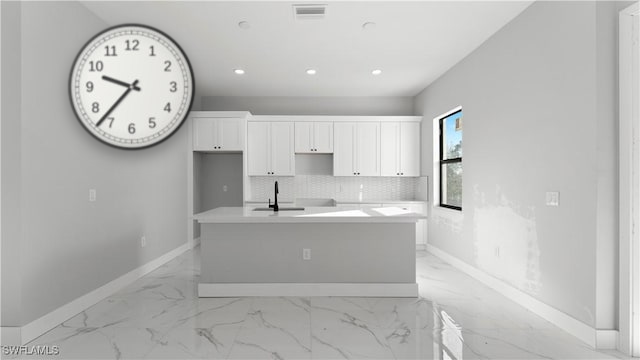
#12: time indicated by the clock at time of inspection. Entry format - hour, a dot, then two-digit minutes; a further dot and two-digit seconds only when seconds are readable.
9.37
